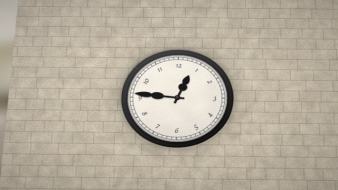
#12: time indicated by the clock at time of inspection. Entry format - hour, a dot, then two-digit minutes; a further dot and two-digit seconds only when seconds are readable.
12.46
